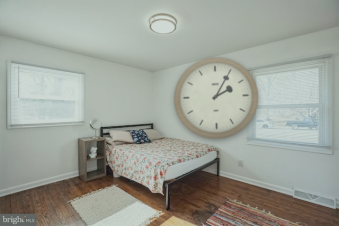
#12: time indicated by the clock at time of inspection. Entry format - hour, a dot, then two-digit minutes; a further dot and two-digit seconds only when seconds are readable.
2.05
